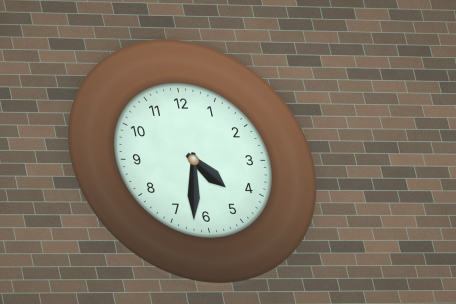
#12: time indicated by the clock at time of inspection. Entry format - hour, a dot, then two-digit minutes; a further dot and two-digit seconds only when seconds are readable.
4.32
